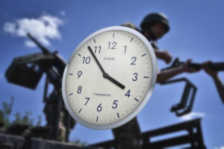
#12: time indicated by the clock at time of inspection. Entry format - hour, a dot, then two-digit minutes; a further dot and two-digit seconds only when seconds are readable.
3.53
